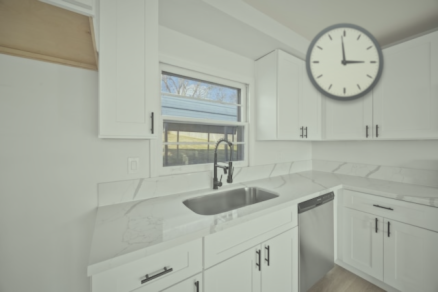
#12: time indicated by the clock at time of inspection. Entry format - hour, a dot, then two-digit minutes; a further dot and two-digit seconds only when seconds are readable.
2.59
